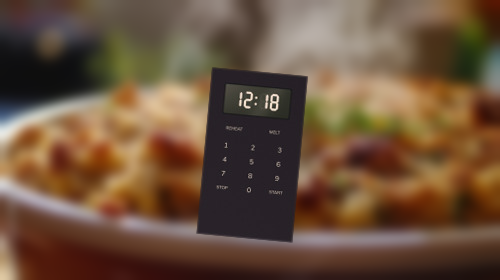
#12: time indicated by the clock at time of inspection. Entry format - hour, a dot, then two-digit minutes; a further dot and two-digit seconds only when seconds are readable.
12.18
